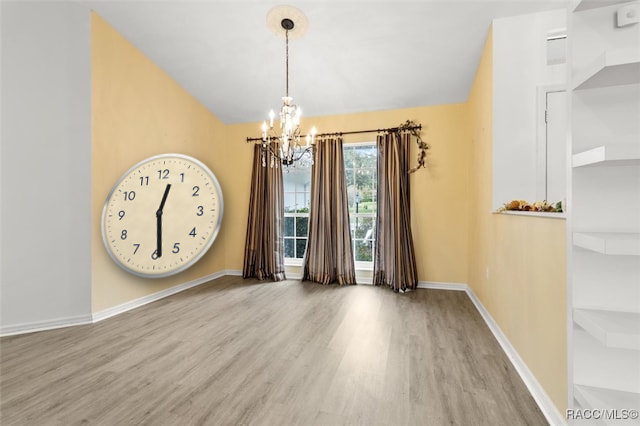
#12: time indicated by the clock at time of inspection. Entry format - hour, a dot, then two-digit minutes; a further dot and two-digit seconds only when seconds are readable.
12.29
